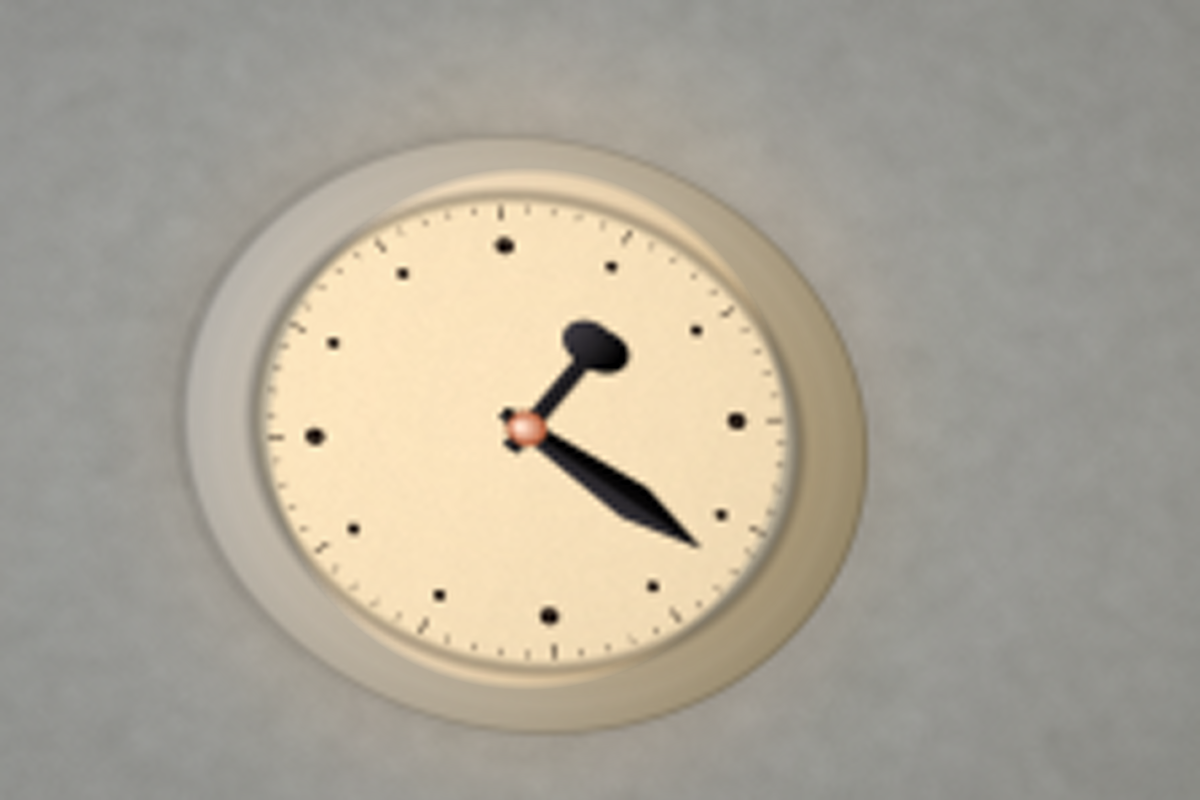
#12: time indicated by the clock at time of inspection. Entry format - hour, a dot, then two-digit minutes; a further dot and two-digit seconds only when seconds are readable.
1.22
